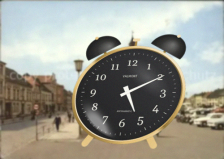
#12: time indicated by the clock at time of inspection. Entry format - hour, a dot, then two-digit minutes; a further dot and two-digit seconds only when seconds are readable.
5.10
